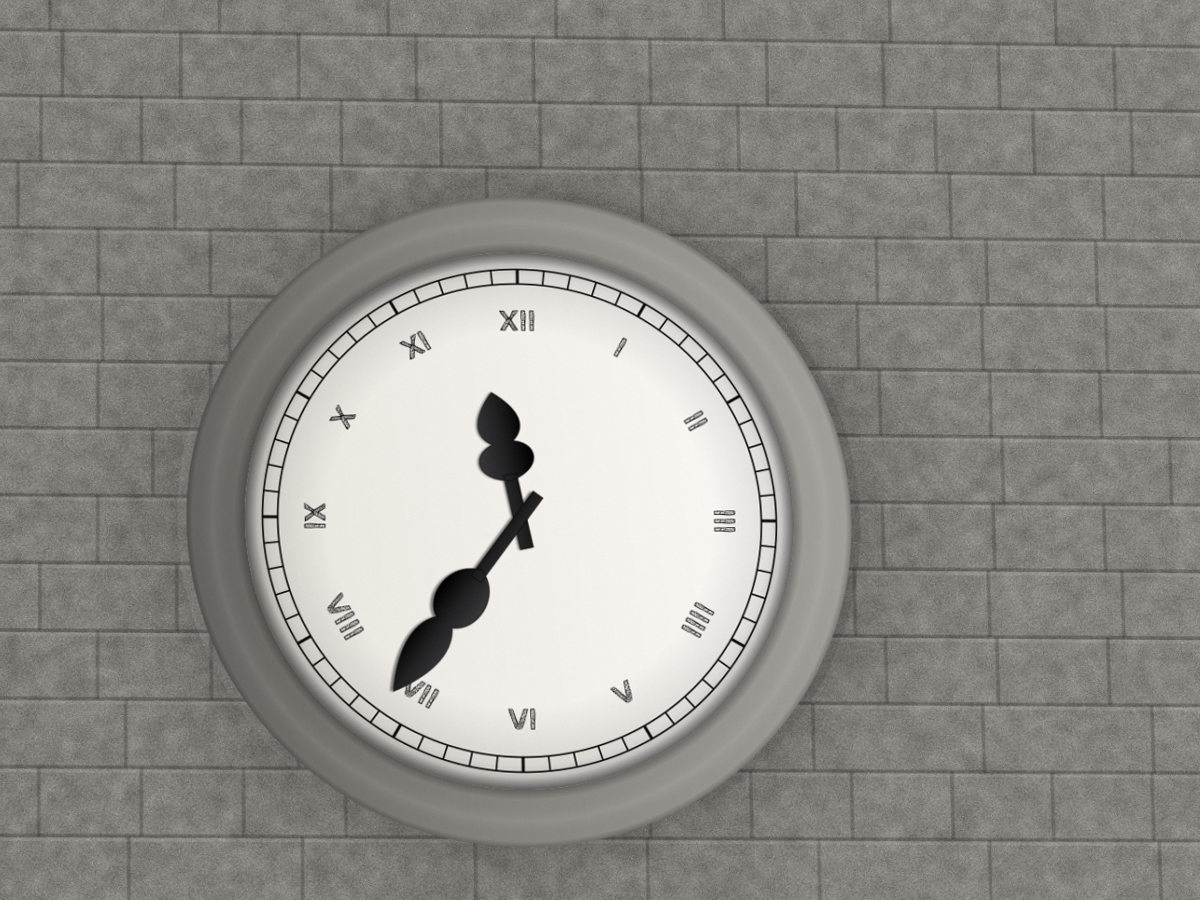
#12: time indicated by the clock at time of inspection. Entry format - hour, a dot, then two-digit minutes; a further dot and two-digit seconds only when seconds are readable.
11.36
